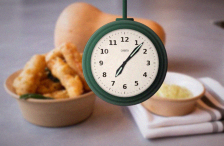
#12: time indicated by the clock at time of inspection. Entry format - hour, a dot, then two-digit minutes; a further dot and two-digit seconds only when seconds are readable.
7.07
